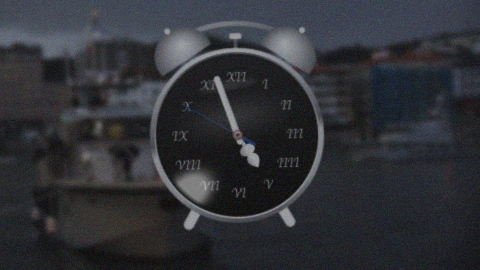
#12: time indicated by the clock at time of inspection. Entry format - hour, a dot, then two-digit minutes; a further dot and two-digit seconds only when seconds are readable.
4.56.50
